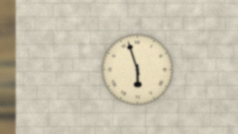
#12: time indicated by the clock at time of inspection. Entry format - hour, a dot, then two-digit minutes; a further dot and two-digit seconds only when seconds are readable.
5.57
